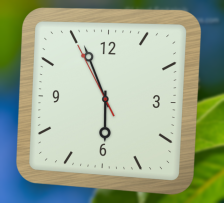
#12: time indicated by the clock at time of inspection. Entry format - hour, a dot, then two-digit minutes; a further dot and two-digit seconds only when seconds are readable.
5.55.55
